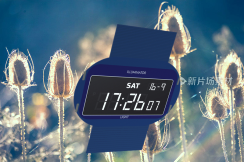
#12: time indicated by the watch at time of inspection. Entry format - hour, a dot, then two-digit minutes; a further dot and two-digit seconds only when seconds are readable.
17.26.07
